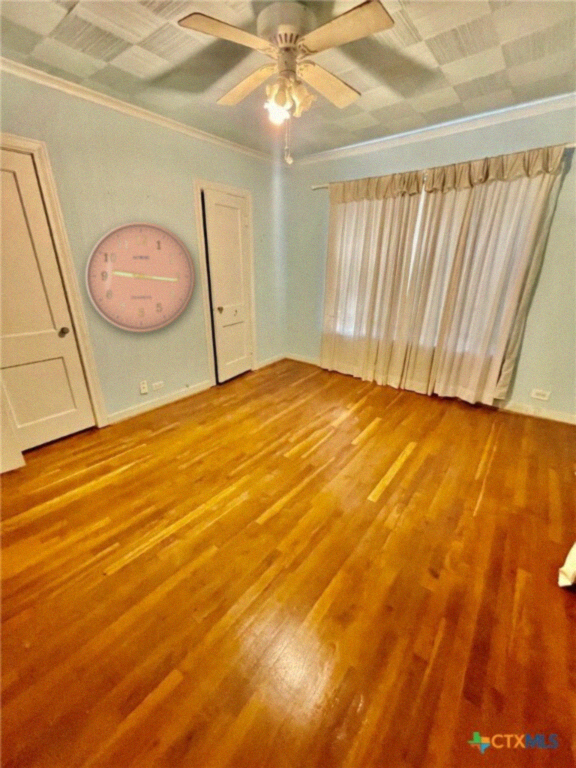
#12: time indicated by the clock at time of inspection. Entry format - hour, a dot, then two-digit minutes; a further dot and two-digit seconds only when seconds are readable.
9.16
